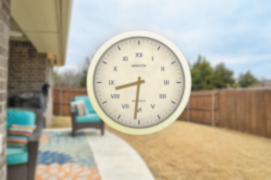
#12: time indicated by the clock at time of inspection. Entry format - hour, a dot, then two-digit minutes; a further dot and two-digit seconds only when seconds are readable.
8.31
